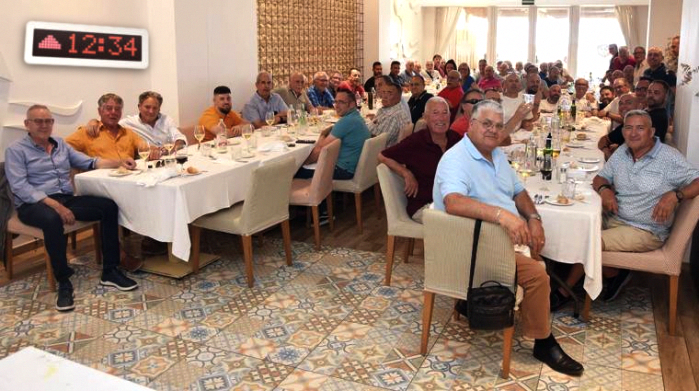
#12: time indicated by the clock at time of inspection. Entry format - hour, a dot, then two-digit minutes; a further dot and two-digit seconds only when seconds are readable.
12.34
